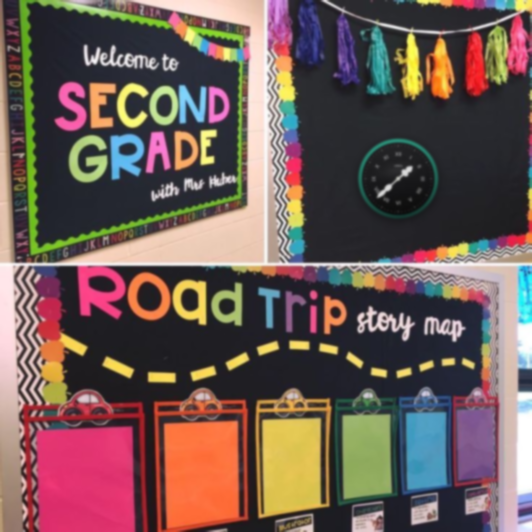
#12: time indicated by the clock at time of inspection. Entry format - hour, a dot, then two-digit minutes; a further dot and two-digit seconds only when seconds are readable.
1.38
